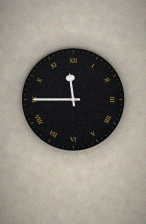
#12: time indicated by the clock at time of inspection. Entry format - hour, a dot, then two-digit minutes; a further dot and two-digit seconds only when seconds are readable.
11.45
